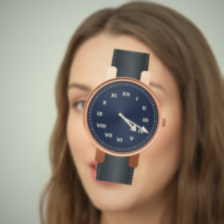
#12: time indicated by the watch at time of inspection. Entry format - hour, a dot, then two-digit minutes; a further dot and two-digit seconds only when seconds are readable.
4.19
